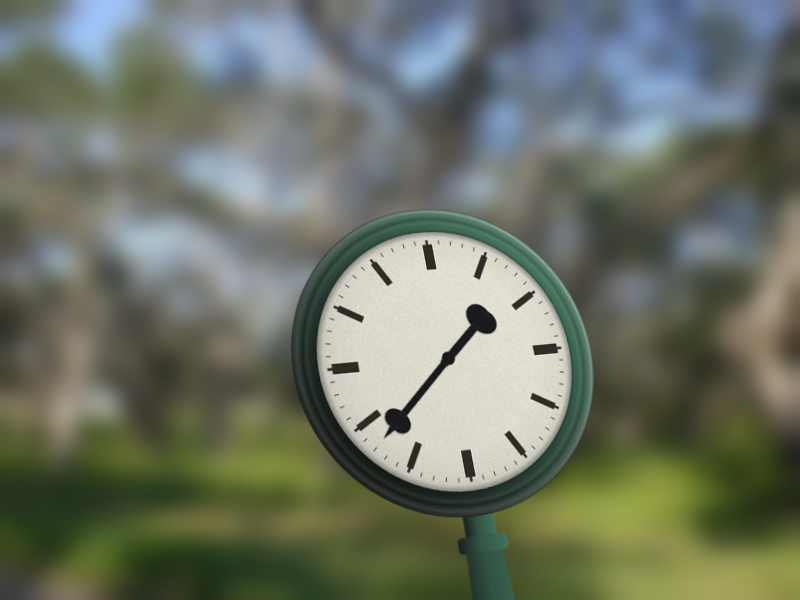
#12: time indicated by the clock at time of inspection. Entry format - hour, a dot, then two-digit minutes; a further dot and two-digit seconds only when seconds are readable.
1.38
